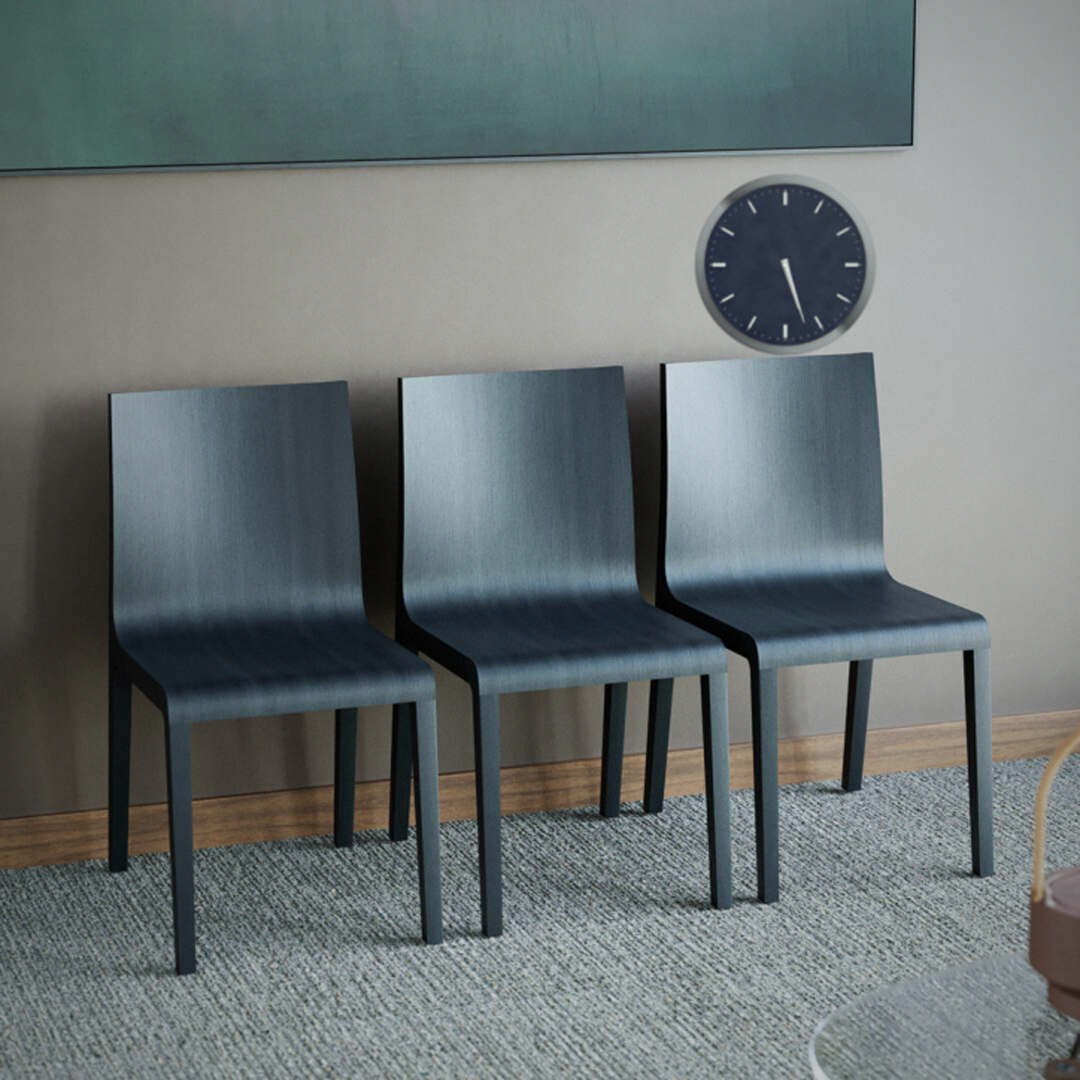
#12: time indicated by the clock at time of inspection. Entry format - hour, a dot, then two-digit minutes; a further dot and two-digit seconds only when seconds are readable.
5.27
